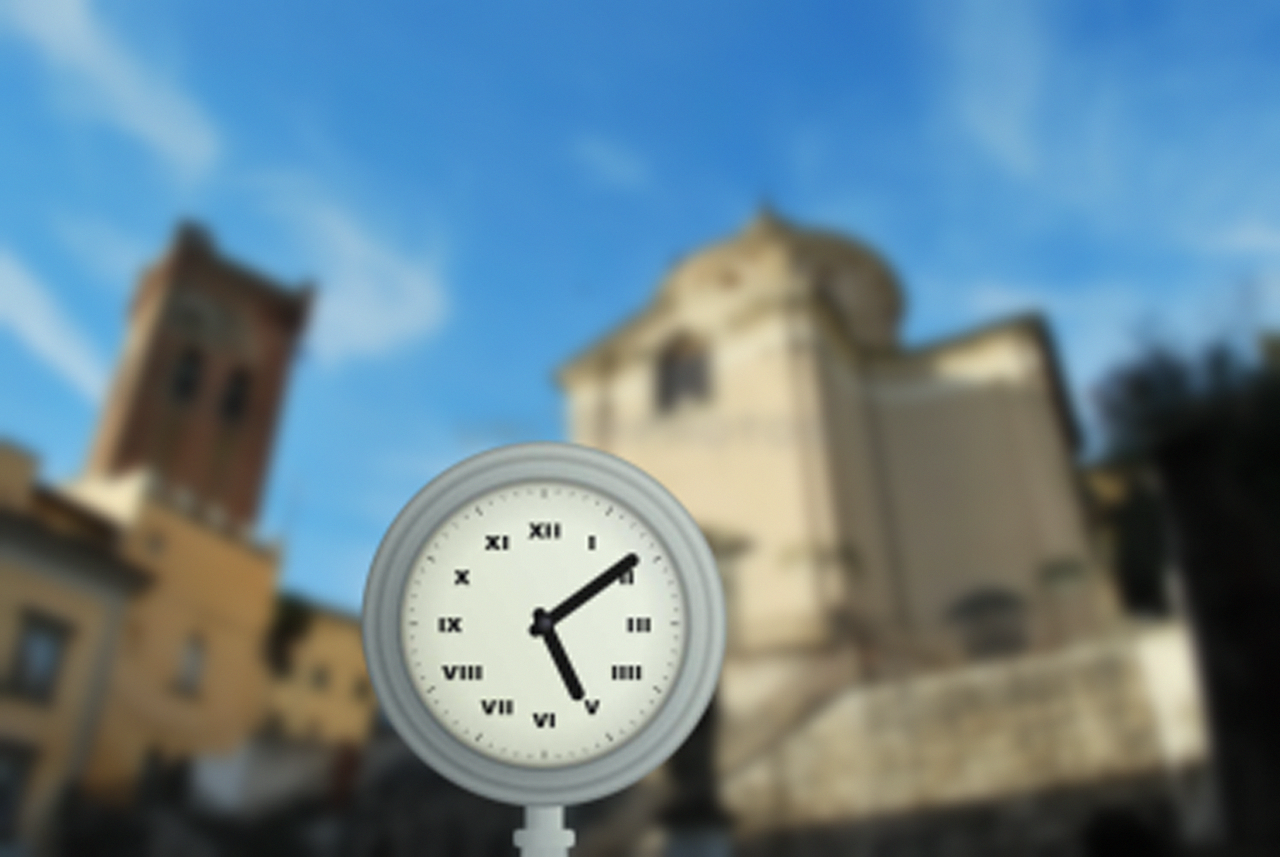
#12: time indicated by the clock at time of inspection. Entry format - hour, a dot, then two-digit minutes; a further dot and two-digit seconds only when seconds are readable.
5.09
